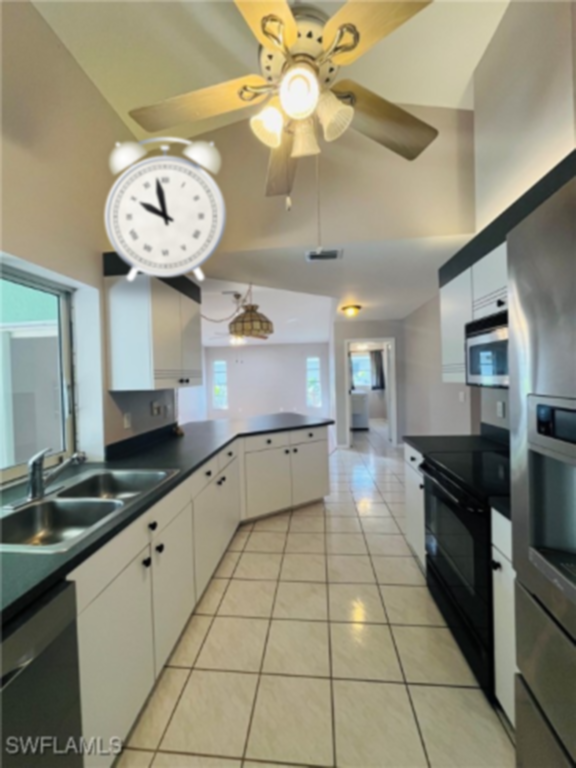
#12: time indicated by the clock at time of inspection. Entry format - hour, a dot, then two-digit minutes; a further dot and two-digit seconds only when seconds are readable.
9.58
